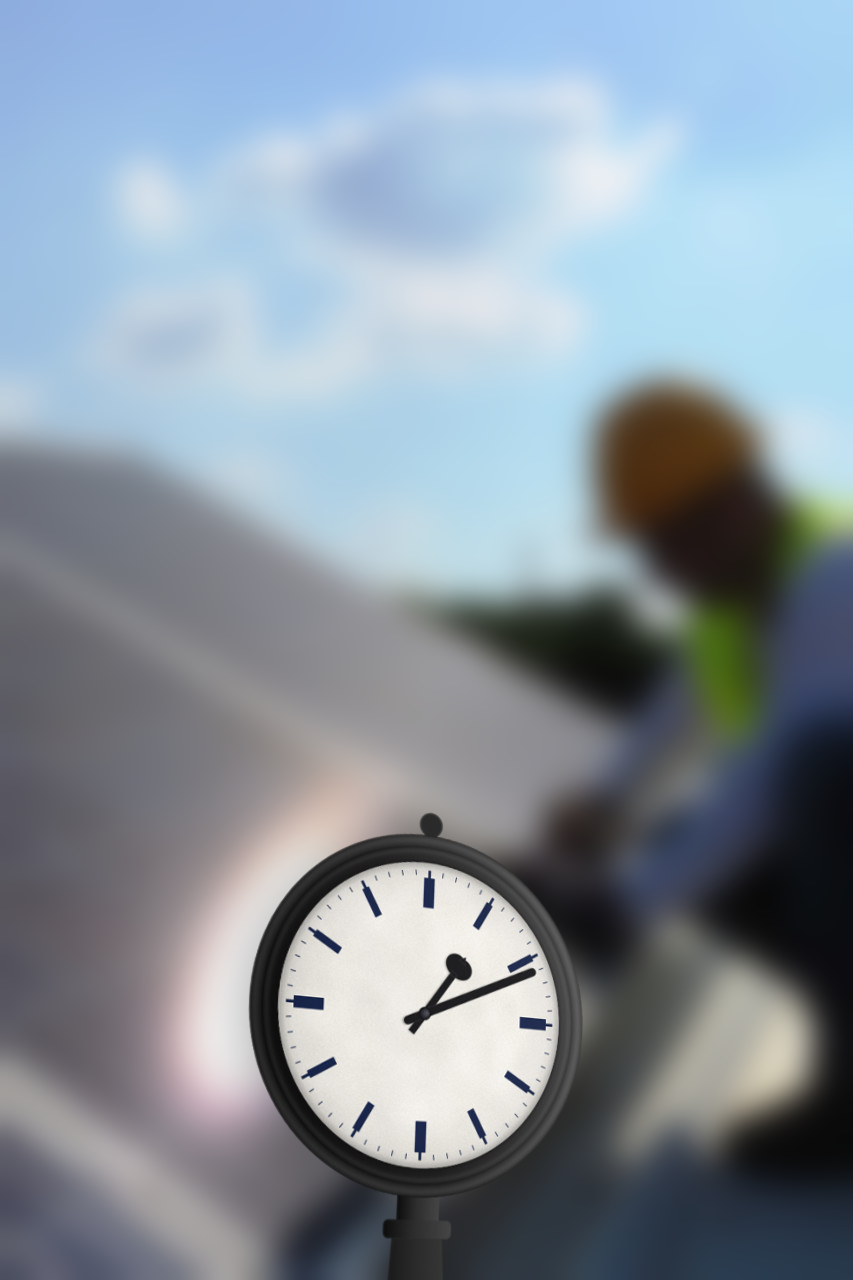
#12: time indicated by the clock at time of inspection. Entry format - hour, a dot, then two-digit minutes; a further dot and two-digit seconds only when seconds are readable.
1.11
